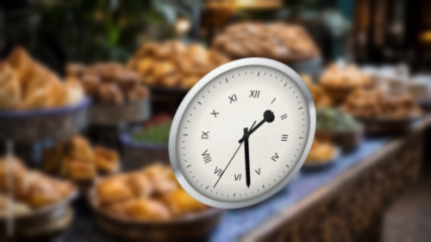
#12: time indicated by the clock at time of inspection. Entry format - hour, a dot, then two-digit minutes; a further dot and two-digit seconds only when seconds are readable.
1.27.34
